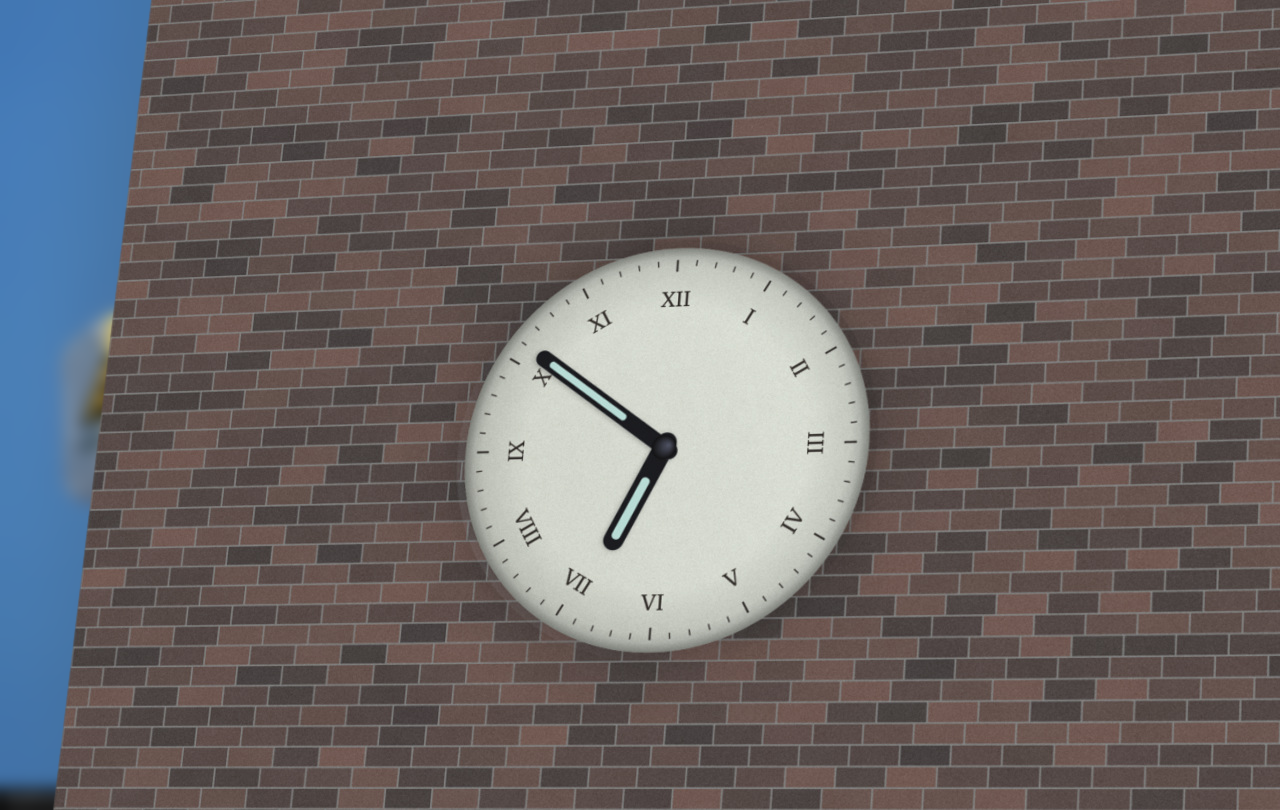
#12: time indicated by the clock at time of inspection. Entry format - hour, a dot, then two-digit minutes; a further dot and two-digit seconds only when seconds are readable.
6.51
